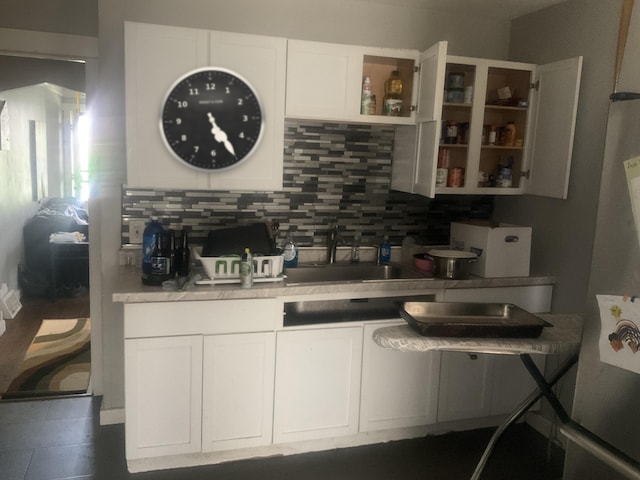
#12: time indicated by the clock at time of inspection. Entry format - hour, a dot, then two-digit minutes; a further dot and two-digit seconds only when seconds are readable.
5.25
